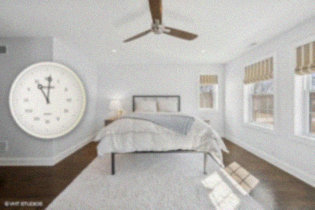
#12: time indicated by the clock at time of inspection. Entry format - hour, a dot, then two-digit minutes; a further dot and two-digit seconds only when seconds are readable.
11.01
